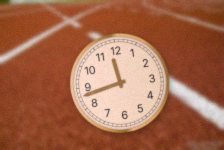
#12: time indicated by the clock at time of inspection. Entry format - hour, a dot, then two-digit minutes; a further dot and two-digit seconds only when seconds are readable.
11.43
